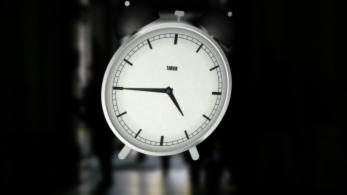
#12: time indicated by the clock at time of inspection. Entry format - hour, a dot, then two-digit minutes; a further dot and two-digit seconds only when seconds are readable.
4.45
